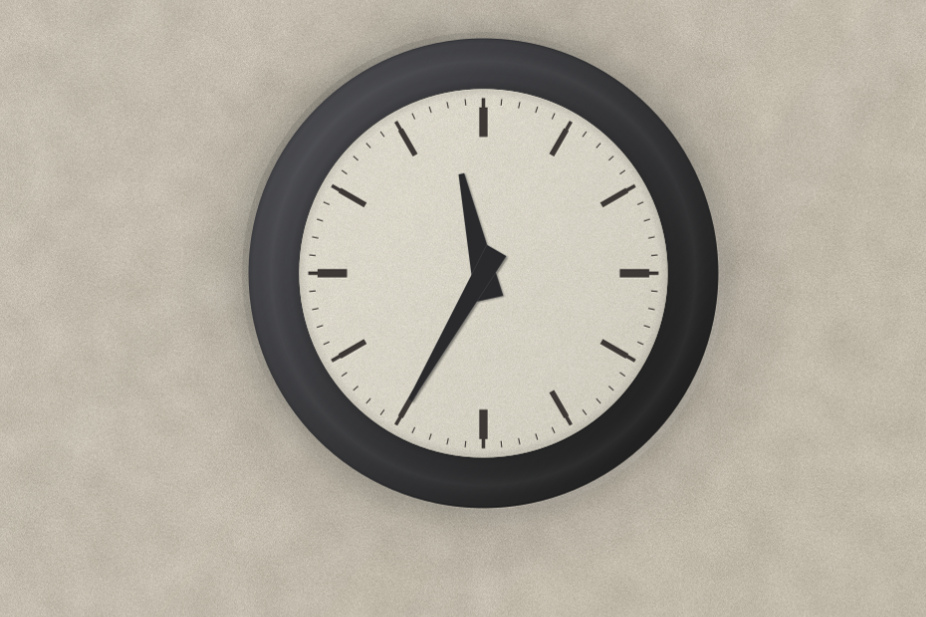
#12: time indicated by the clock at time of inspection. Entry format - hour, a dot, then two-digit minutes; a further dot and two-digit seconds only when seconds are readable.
11.35
